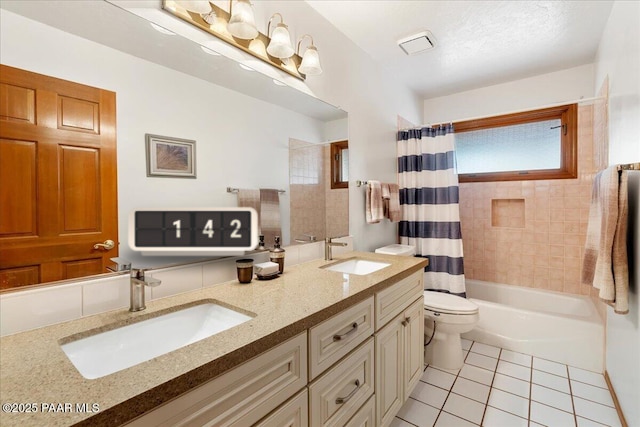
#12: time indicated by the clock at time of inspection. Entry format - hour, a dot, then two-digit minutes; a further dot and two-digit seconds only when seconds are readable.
1.42
